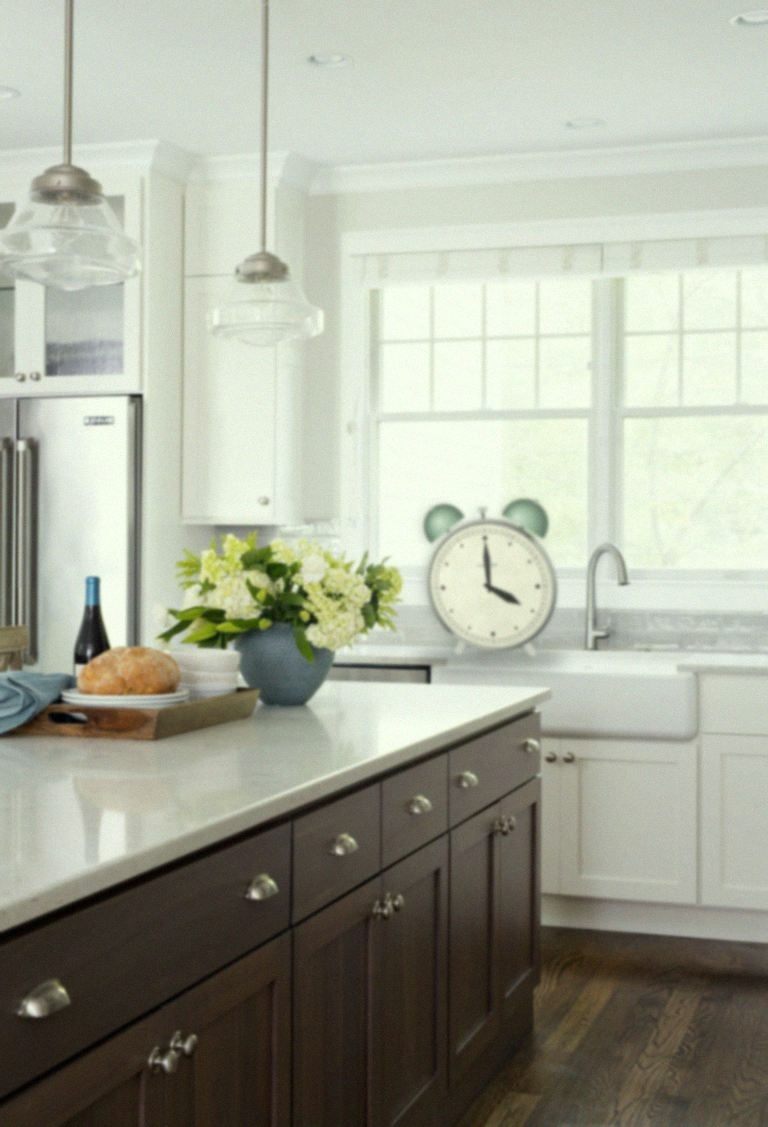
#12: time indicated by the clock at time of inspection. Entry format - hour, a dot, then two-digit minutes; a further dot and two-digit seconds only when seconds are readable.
4.00
